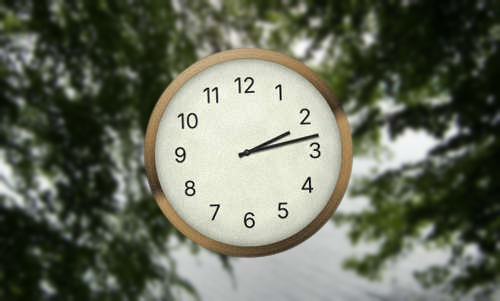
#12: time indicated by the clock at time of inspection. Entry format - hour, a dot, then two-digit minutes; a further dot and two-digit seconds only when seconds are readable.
2.13
